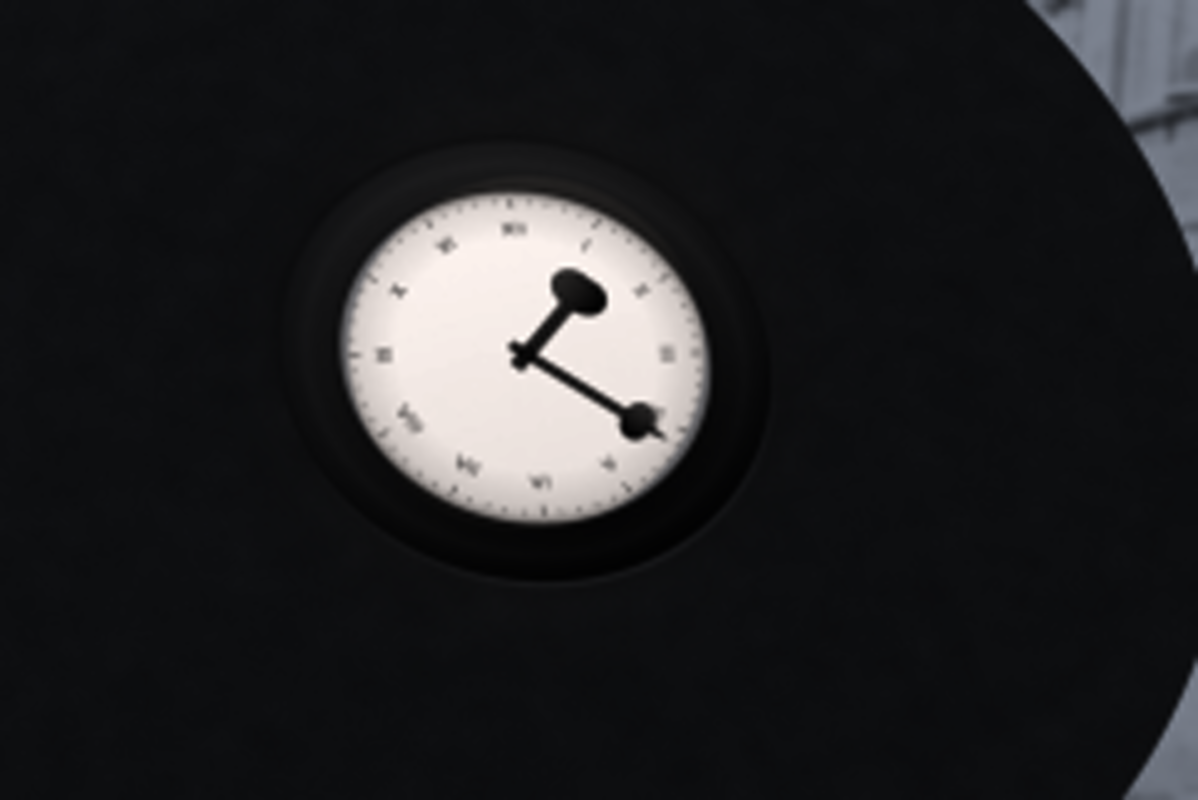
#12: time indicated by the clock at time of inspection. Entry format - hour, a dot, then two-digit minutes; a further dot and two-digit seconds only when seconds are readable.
1.21
